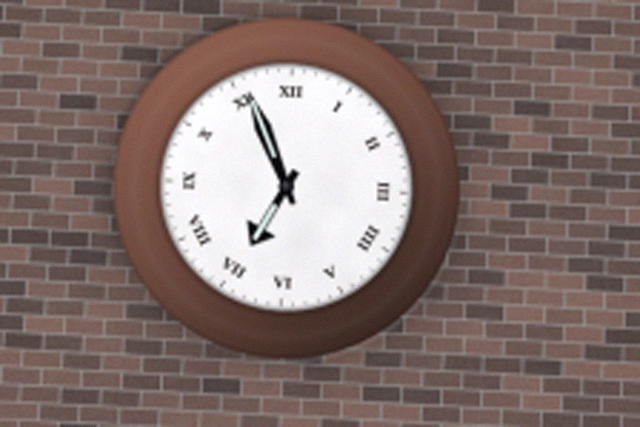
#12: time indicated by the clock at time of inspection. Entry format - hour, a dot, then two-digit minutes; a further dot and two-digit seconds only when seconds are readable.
6.56
